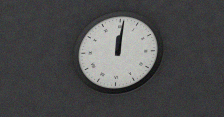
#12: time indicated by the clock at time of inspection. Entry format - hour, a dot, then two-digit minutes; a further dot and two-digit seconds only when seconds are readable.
12.01
